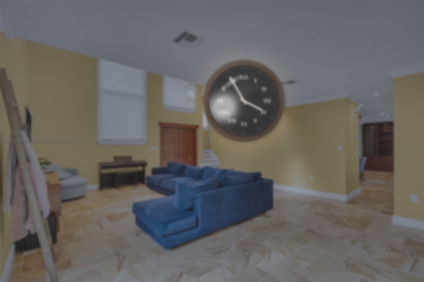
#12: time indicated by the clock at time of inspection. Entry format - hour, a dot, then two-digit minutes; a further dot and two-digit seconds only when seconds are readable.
3.55
